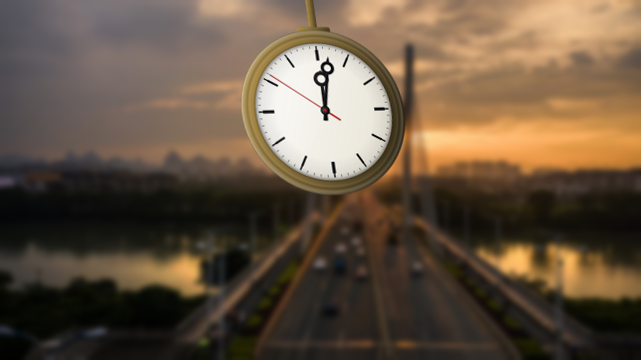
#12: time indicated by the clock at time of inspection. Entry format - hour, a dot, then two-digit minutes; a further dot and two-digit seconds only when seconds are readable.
12.01.51
